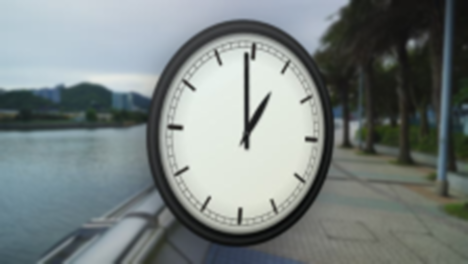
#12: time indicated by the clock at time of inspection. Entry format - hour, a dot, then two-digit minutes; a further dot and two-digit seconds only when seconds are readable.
12.59
